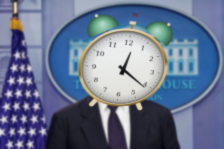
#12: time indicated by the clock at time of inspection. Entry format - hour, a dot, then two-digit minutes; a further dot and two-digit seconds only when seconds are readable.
12.21
